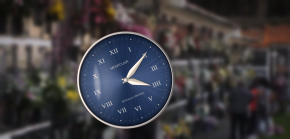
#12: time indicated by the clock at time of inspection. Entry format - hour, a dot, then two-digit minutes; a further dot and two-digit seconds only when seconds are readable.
4.10
